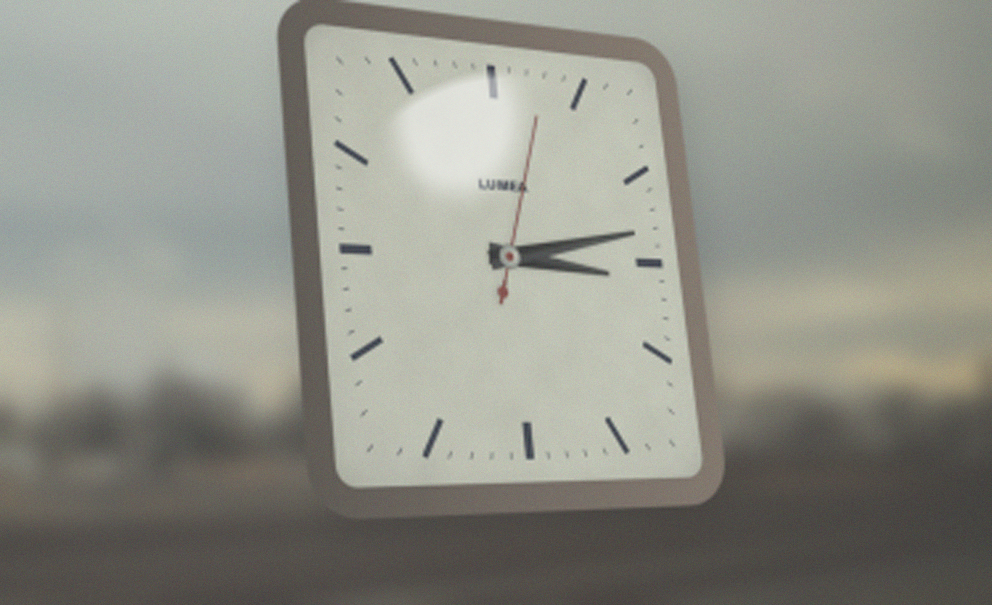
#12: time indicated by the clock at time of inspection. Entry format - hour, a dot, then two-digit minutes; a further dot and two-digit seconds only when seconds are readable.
3.13.03
